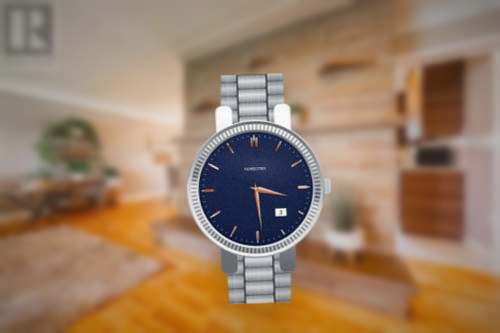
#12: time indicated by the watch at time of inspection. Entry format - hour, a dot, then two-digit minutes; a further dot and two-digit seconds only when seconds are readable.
3.29
